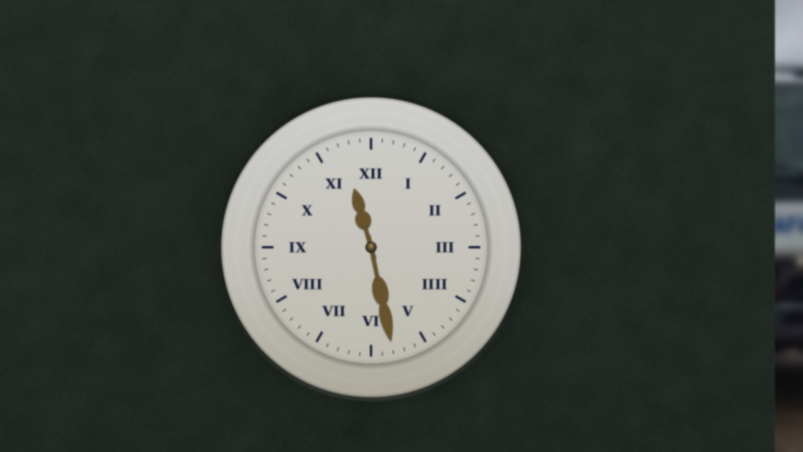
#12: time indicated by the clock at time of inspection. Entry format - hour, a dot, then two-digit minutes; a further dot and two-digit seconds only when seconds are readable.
11.28
